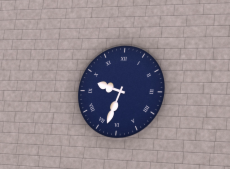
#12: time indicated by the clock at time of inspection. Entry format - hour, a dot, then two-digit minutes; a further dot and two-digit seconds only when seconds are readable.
9.33
